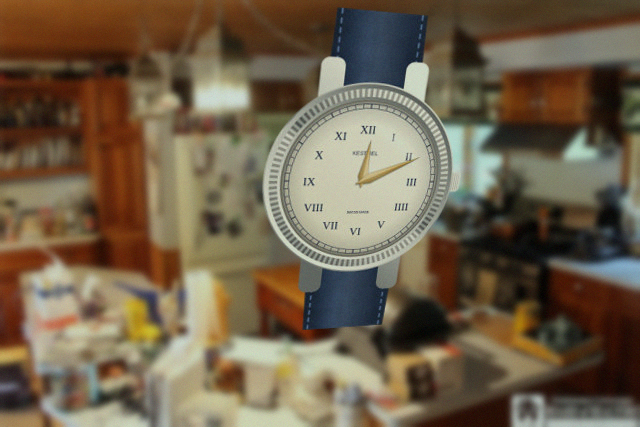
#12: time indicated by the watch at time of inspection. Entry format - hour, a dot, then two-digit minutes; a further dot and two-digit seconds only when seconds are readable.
12.11
